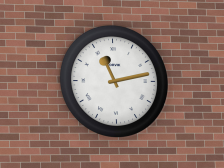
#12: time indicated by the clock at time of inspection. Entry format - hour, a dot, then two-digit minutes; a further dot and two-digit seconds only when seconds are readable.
11.13
